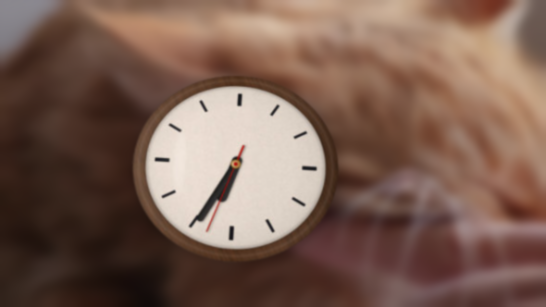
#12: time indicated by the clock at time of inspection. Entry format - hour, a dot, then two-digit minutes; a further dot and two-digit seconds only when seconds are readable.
6.34.33
